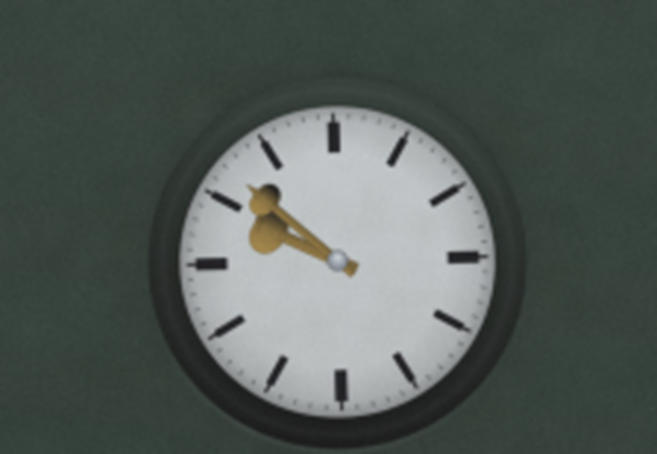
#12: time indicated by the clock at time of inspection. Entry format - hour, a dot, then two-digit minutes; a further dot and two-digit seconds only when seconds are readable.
9.52
